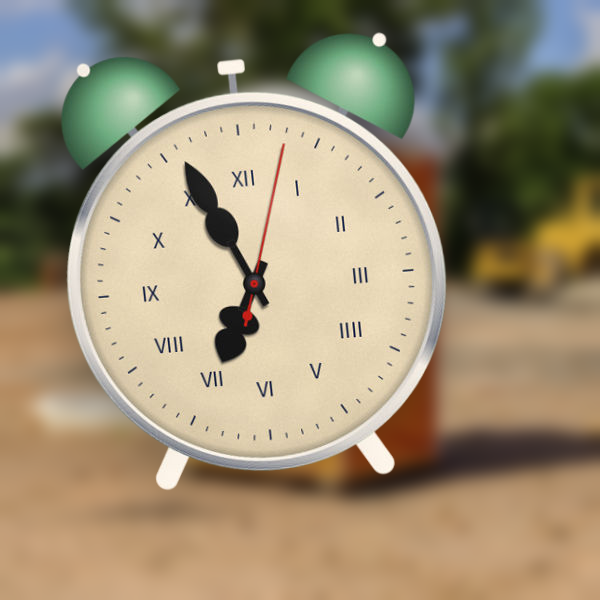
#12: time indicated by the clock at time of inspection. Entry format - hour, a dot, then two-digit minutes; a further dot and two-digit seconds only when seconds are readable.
6.56.03
